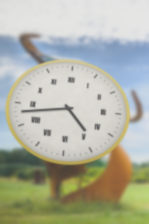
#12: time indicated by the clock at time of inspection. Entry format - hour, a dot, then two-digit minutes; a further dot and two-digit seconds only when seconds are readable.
4.43
